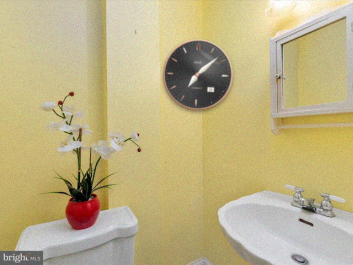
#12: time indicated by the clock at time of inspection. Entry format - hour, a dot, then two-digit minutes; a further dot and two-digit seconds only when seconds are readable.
7.08
